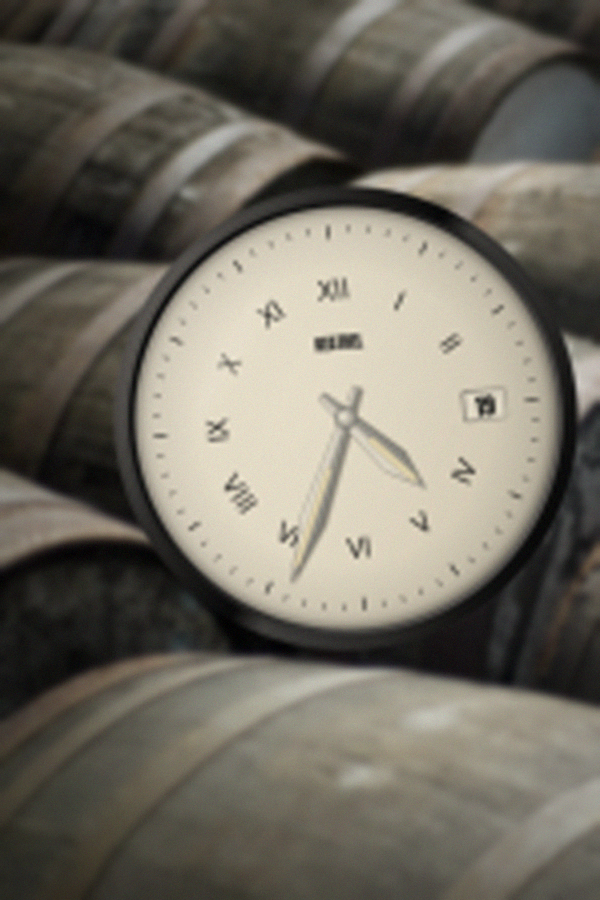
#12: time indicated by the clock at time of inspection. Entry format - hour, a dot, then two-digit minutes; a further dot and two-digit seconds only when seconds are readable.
4.34
